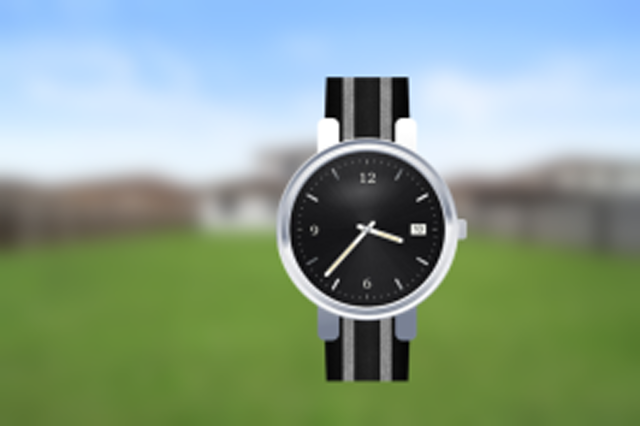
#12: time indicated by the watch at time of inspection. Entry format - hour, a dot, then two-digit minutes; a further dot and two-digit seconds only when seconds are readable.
3.37
